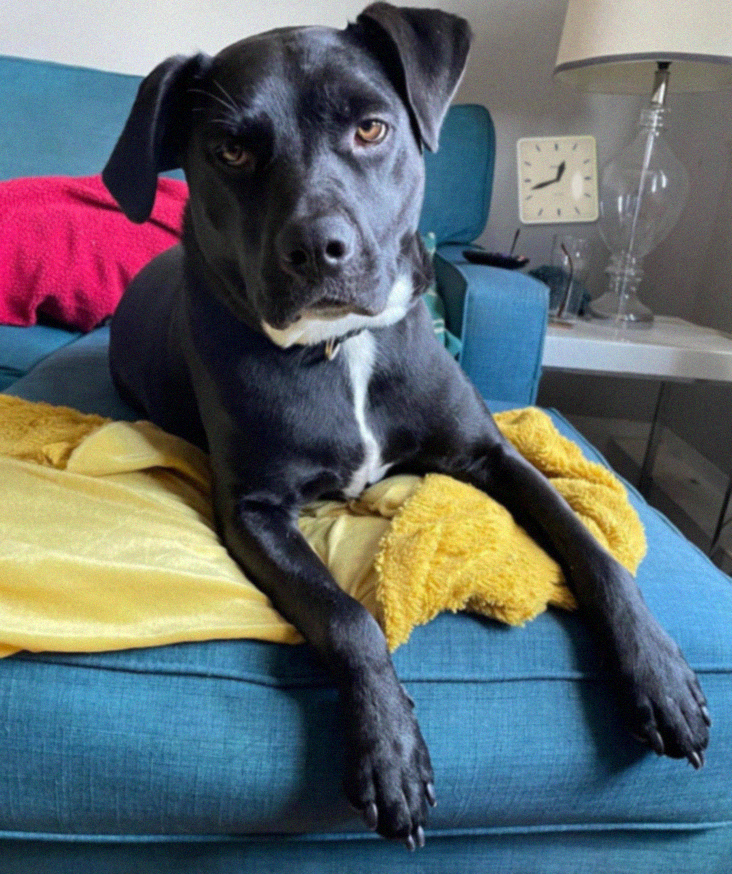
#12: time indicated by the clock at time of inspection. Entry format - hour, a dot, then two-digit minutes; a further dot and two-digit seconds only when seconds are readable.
12.42
